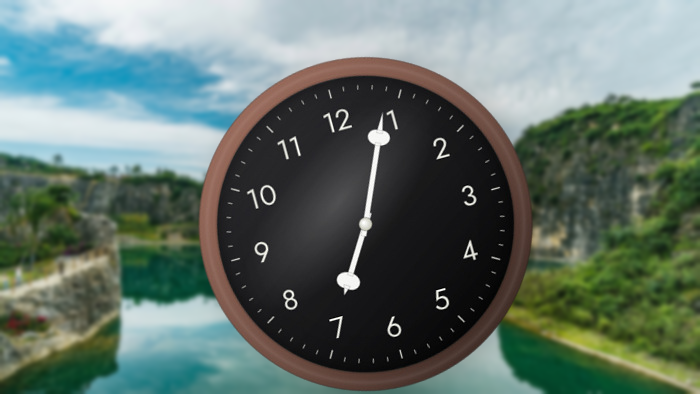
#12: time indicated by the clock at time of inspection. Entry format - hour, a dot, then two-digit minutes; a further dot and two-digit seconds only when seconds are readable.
7.04
